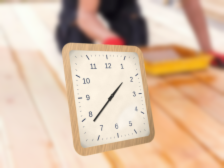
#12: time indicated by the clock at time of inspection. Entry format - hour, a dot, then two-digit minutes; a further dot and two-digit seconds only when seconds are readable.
1.38
